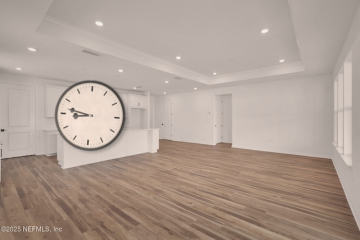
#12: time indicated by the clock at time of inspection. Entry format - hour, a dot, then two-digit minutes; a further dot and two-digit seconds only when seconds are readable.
8.47
